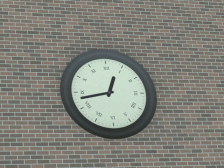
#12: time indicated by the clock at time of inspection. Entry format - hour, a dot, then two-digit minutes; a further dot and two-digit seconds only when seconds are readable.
12.43
